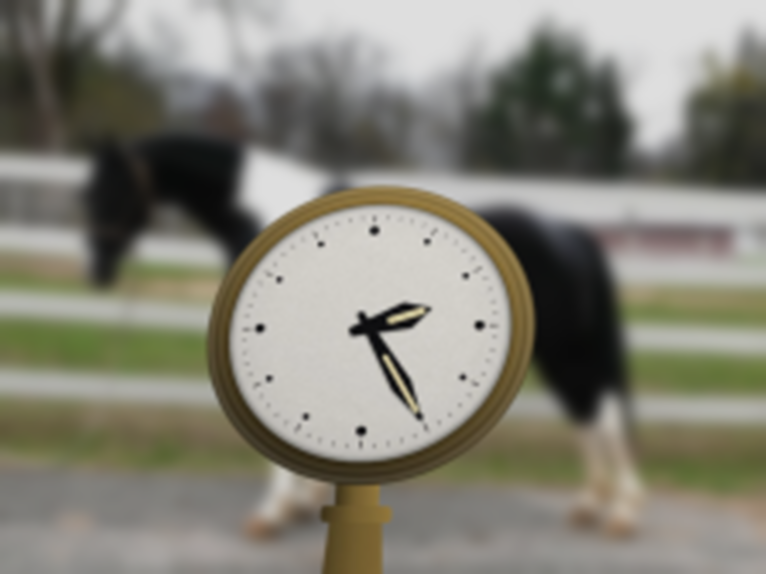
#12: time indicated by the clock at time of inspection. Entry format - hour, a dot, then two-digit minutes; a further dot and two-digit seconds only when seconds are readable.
2.25
